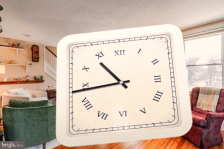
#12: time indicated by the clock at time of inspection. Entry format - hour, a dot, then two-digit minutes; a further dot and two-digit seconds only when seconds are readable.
10.44
